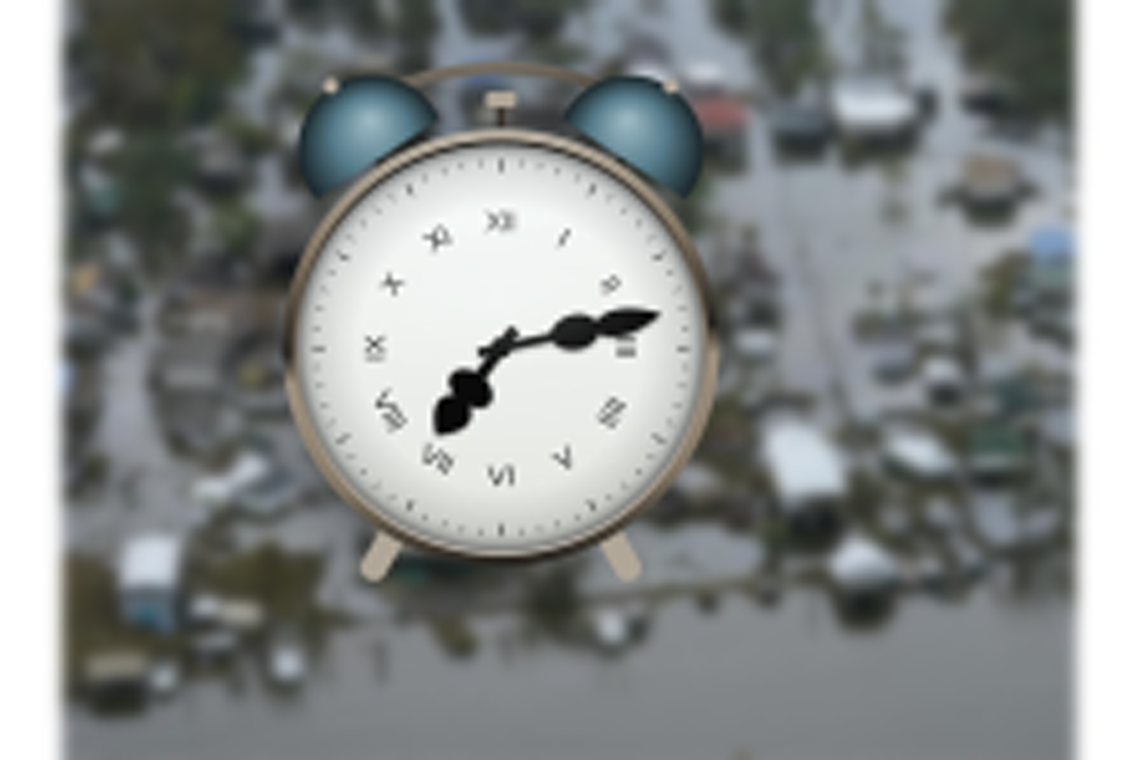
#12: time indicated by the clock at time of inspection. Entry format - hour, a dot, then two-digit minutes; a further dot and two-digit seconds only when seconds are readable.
7.13
